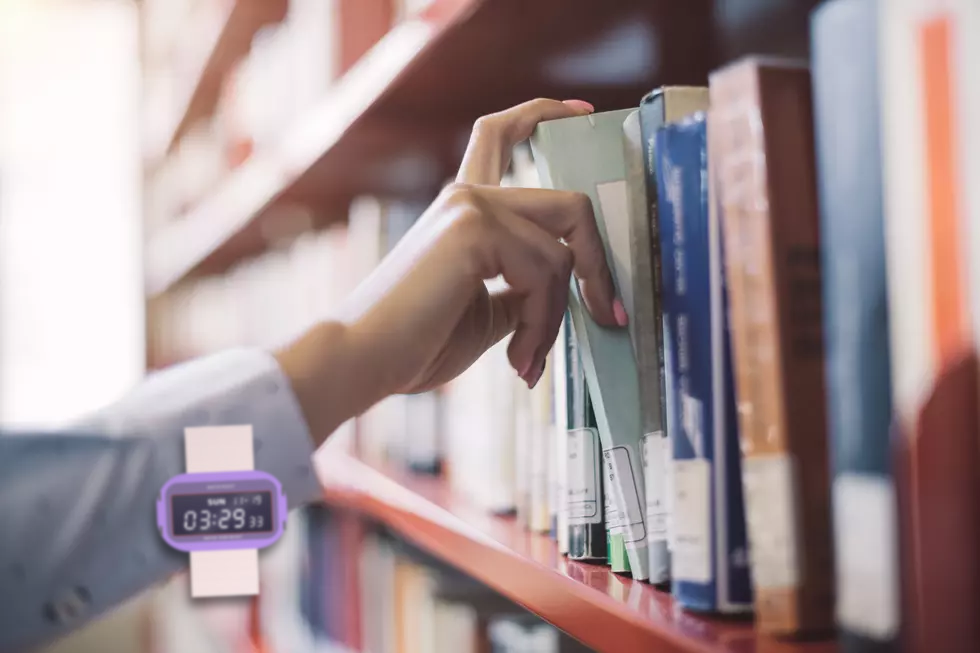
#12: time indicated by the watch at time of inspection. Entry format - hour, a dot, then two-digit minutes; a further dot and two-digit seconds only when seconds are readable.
3.29
